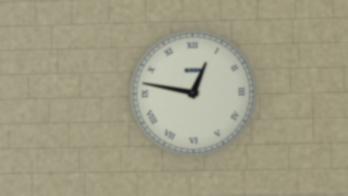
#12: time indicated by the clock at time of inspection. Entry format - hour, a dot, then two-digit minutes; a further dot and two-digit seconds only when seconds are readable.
12.47
